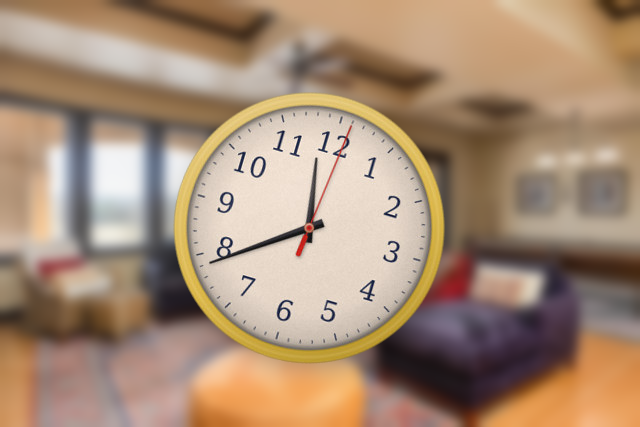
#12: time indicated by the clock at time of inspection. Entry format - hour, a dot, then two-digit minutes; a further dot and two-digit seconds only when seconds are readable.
11.39.01
